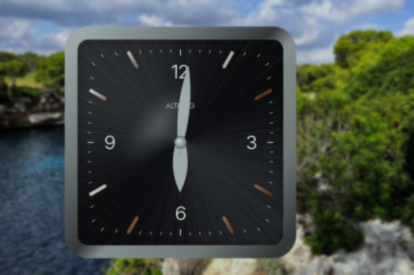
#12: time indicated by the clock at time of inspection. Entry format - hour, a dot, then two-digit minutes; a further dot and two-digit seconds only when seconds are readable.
6.01
